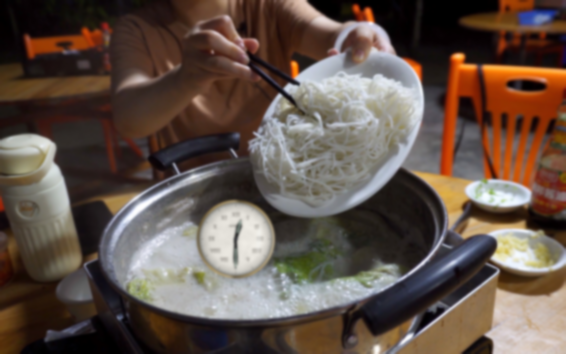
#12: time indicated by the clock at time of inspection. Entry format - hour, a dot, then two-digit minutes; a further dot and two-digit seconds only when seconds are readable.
12.30
